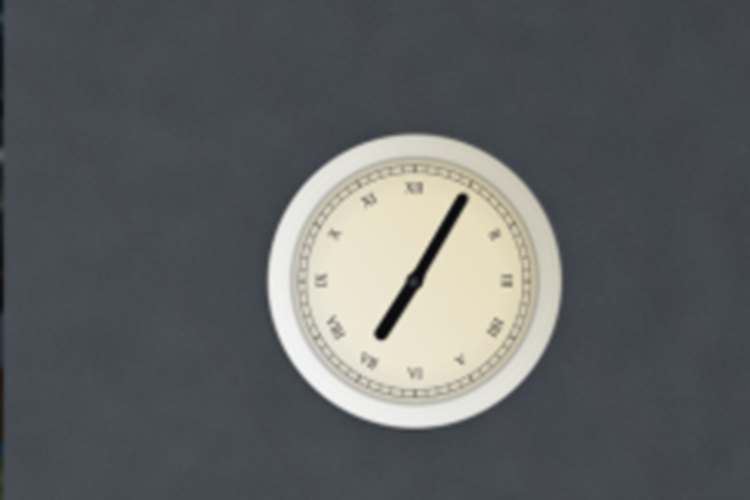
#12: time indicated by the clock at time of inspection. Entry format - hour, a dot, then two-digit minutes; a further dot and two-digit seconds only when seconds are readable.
7.05
